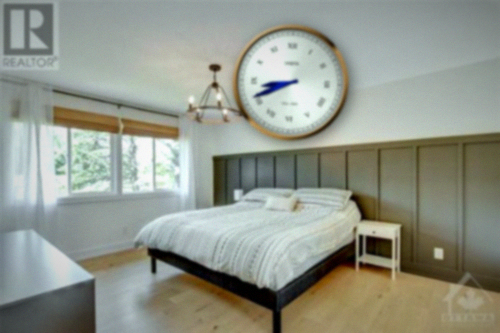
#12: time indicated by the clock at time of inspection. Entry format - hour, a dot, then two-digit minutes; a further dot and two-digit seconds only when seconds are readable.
8.41
